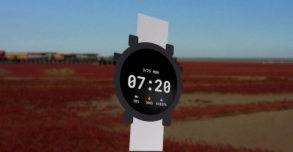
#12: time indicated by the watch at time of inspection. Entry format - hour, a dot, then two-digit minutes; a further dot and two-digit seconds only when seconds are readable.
7.20
